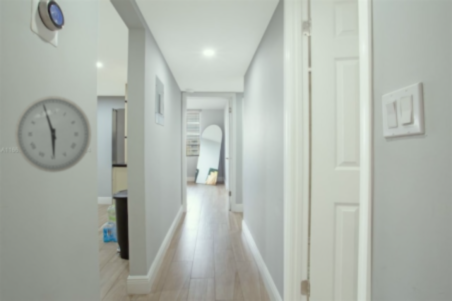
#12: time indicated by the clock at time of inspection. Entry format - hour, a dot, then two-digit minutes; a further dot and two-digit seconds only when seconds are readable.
5.57
